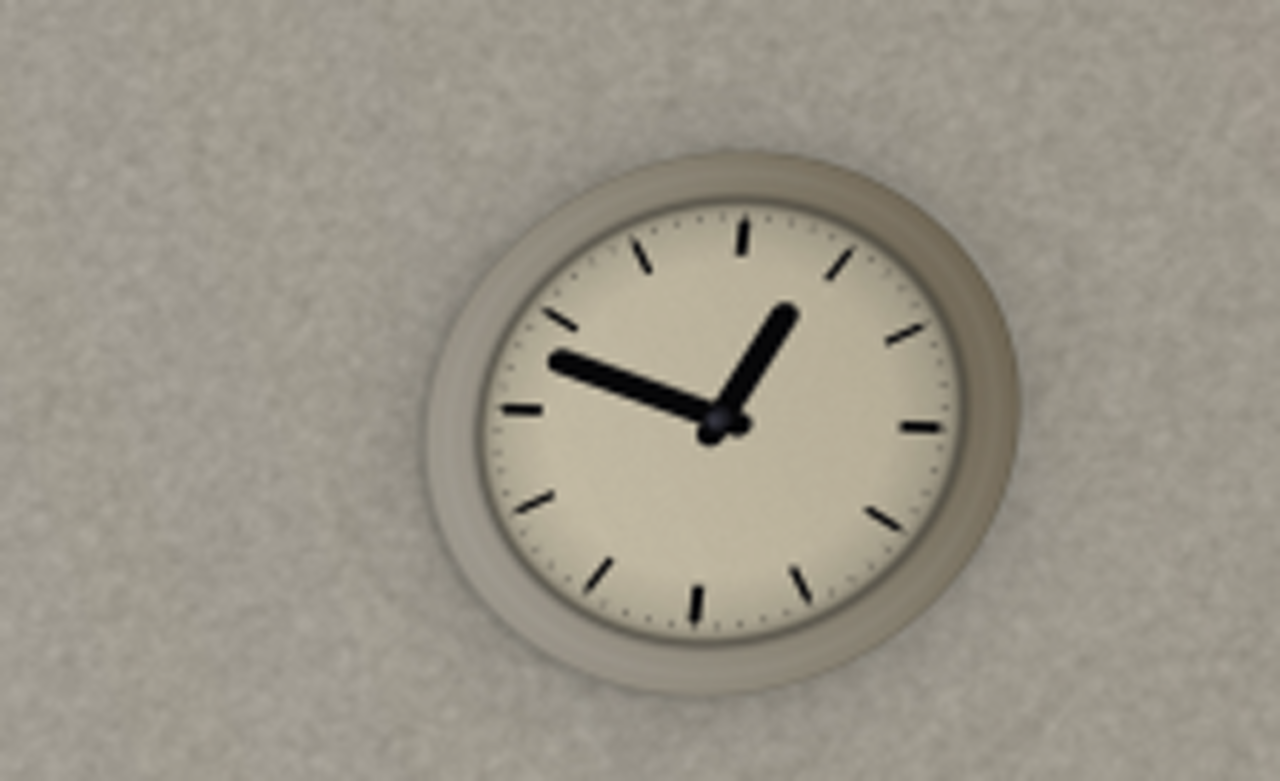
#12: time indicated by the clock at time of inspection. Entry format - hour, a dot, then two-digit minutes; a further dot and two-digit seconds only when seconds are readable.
12.48
